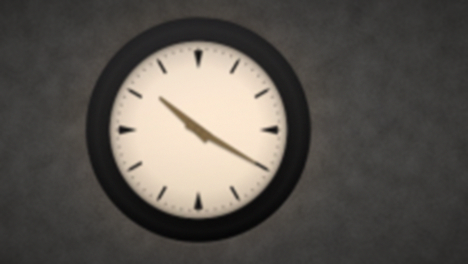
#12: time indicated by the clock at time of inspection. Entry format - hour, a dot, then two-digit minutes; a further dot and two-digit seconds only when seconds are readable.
10.20
